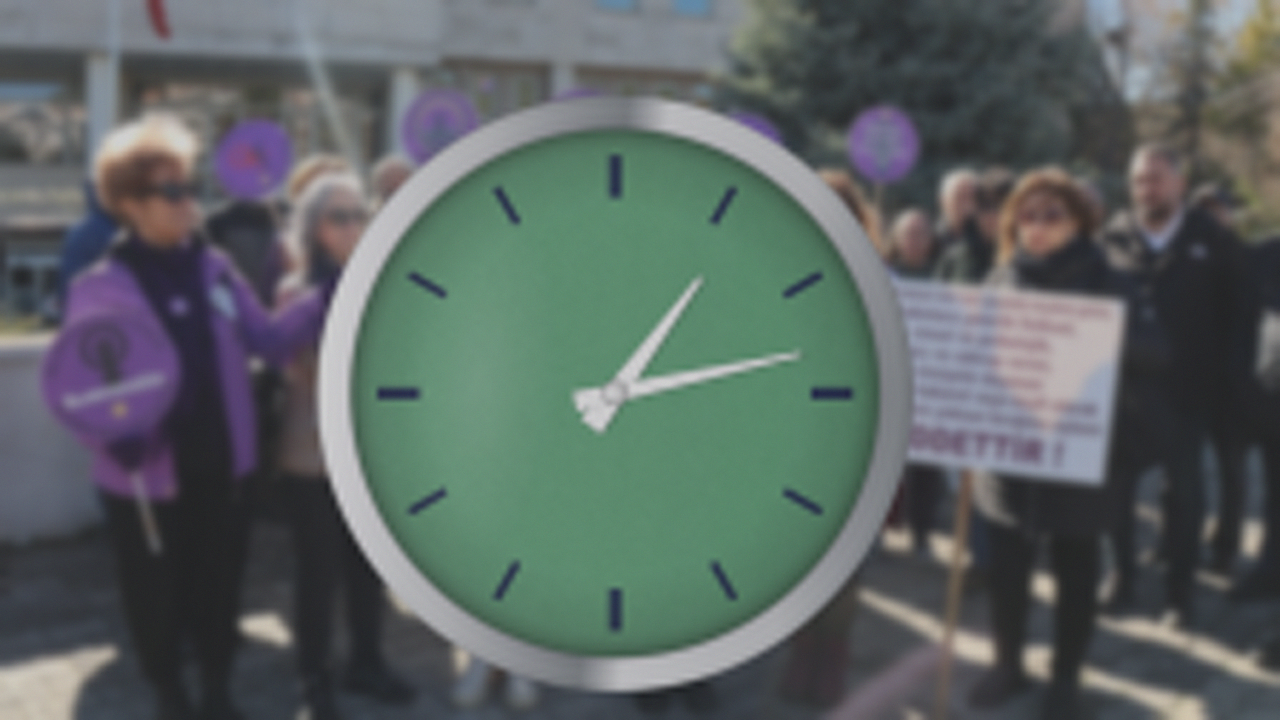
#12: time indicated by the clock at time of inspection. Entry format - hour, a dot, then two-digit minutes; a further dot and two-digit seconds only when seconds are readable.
1.13
